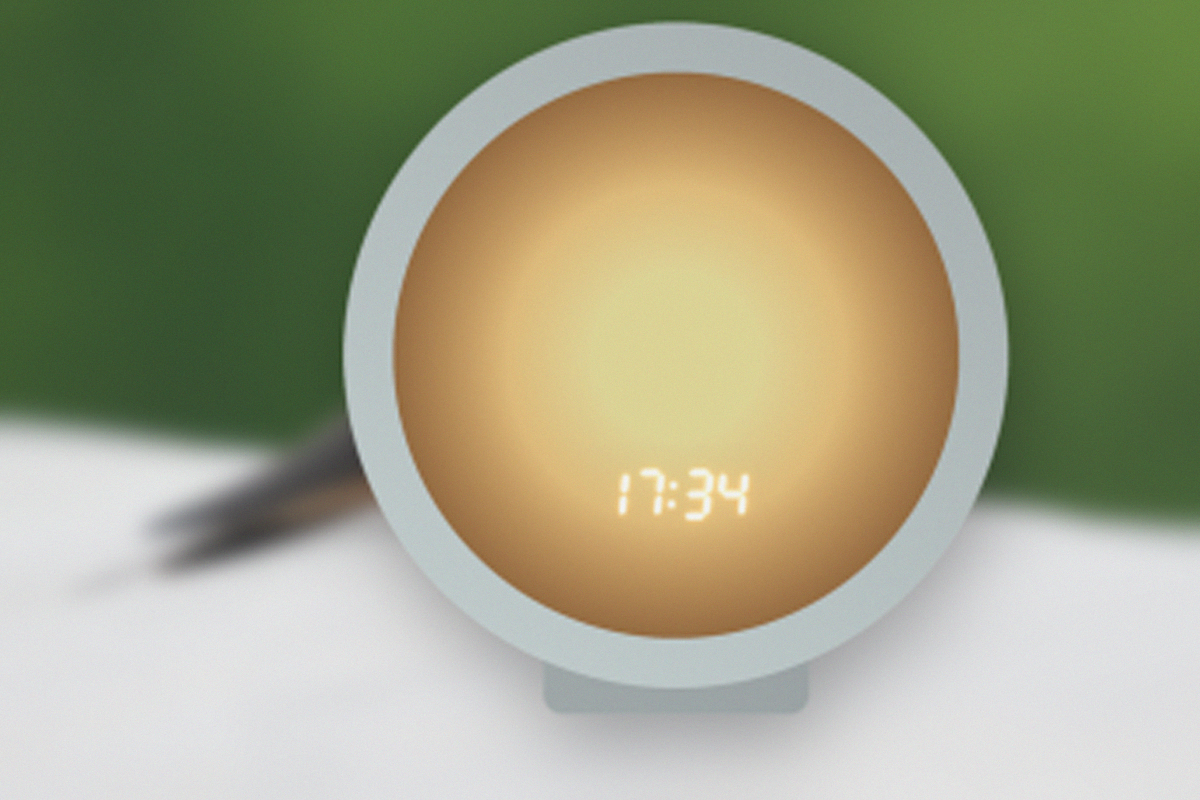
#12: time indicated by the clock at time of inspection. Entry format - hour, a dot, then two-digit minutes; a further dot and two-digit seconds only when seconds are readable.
17.34
